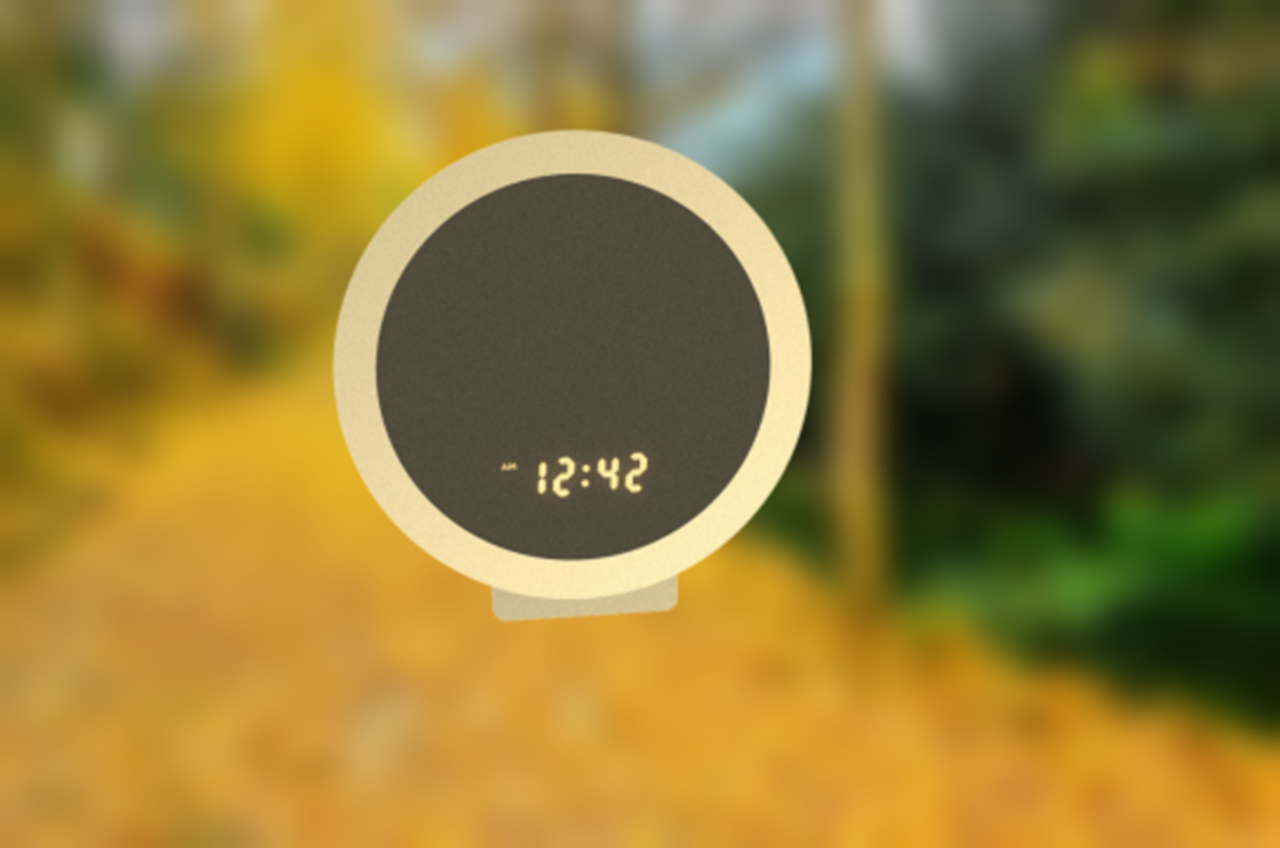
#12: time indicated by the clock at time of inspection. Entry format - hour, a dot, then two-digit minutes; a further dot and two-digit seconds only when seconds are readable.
12.42
